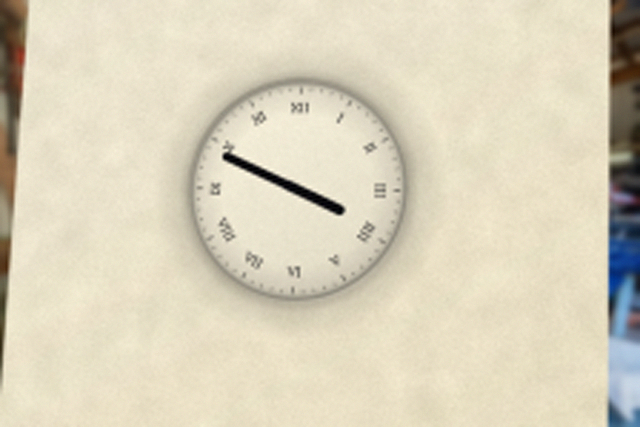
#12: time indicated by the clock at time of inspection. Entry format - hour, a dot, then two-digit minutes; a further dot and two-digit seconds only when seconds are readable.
3.49
